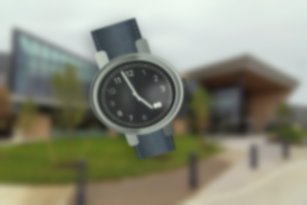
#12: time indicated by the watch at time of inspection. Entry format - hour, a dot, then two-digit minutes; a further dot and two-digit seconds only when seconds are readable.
4.58
